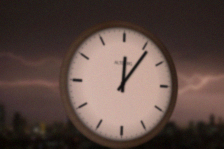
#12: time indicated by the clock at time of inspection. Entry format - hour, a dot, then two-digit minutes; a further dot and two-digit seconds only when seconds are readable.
12.06
